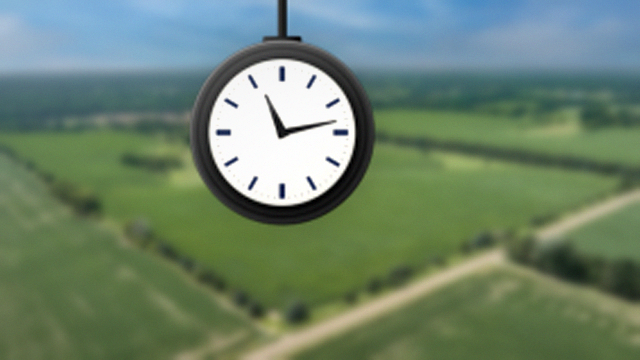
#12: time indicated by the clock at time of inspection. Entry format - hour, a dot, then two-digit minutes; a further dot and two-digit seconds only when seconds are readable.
11.13
